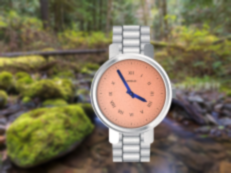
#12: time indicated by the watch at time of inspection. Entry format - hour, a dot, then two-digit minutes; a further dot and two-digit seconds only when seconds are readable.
3.55
